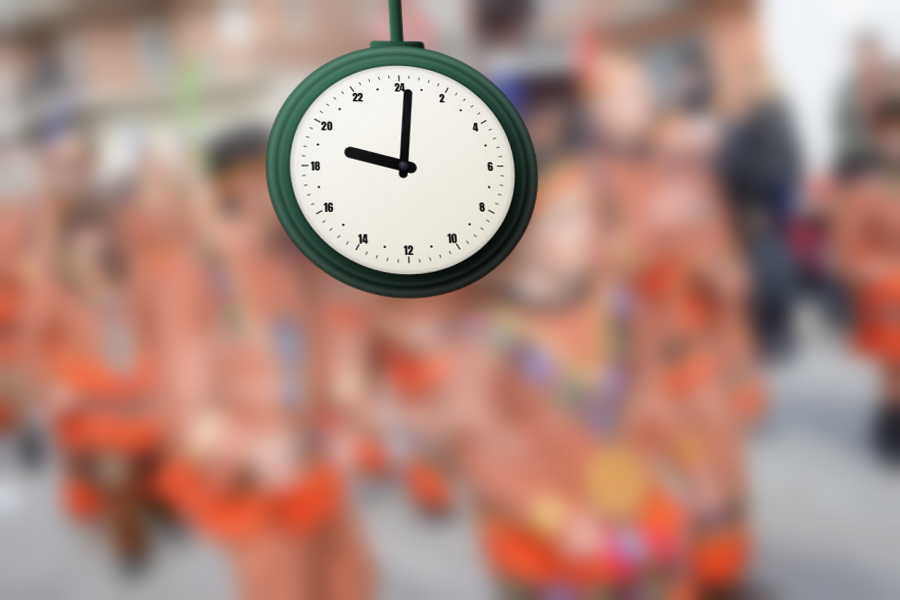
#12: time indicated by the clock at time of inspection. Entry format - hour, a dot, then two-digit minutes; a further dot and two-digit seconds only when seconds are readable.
19.01
